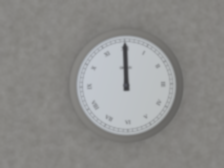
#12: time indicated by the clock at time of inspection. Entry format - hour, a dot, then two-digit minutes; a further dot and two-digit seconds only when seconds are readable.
12.00
